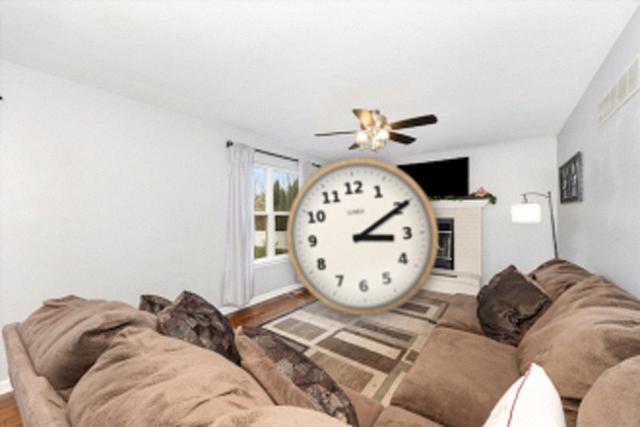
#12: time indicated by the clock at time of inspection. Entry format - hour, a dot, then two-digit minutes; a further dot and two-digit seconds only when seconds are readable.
3.10
